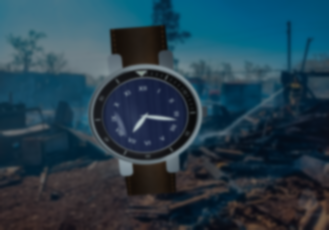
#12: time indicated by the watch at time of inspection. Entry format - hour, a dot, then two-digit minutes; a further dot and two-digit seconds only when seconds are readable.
7.17
